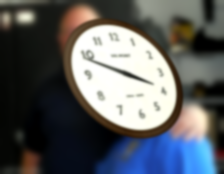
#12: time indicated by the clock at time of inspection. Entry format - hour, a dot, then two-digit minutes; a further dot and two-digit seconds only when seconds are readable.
3.49
